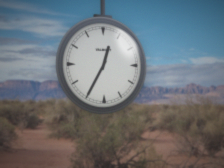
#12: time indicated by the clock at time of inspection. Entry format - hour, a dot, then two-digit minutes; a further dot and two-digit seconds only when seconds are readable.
12.35
